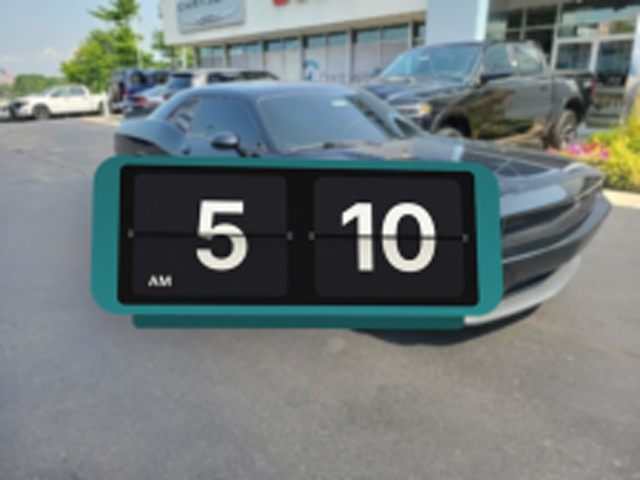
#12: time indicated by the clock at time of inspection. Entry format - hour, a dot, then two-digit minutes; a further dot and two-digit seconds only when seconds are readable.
5.10
